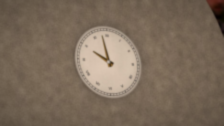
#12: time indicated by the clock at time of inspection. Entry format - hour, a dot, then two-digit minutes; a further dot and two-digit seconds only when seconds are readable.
9.58
